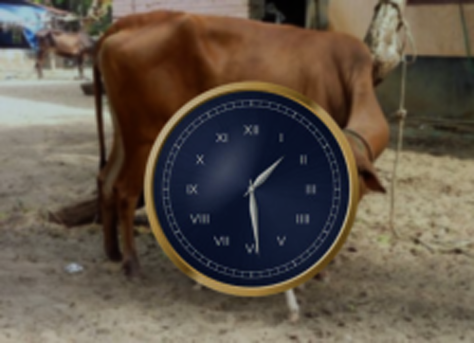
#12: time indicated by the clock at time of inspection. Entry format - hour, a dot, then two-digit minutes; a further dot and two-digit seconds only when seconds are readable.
1.29
